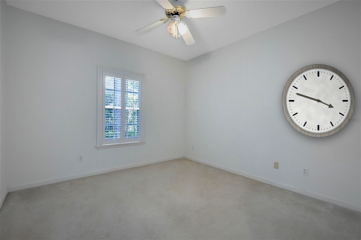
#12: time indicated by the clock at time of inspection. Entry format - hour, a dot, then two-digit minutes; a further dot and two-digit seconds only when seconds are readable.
3.48
